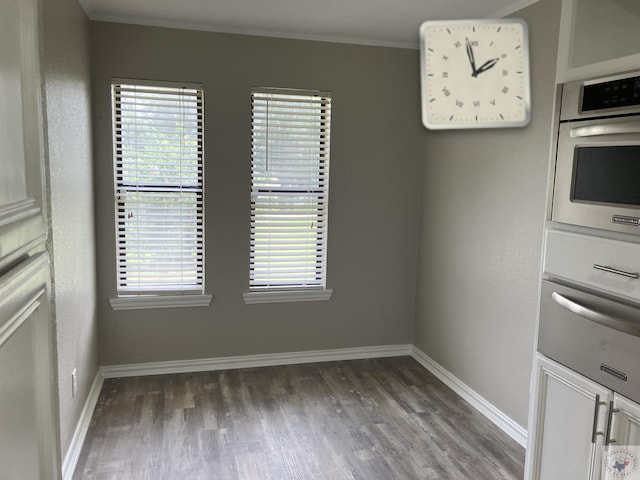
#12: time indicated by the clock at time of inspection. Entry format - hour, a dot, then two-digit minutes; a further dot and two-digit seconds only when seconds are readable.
1.58
